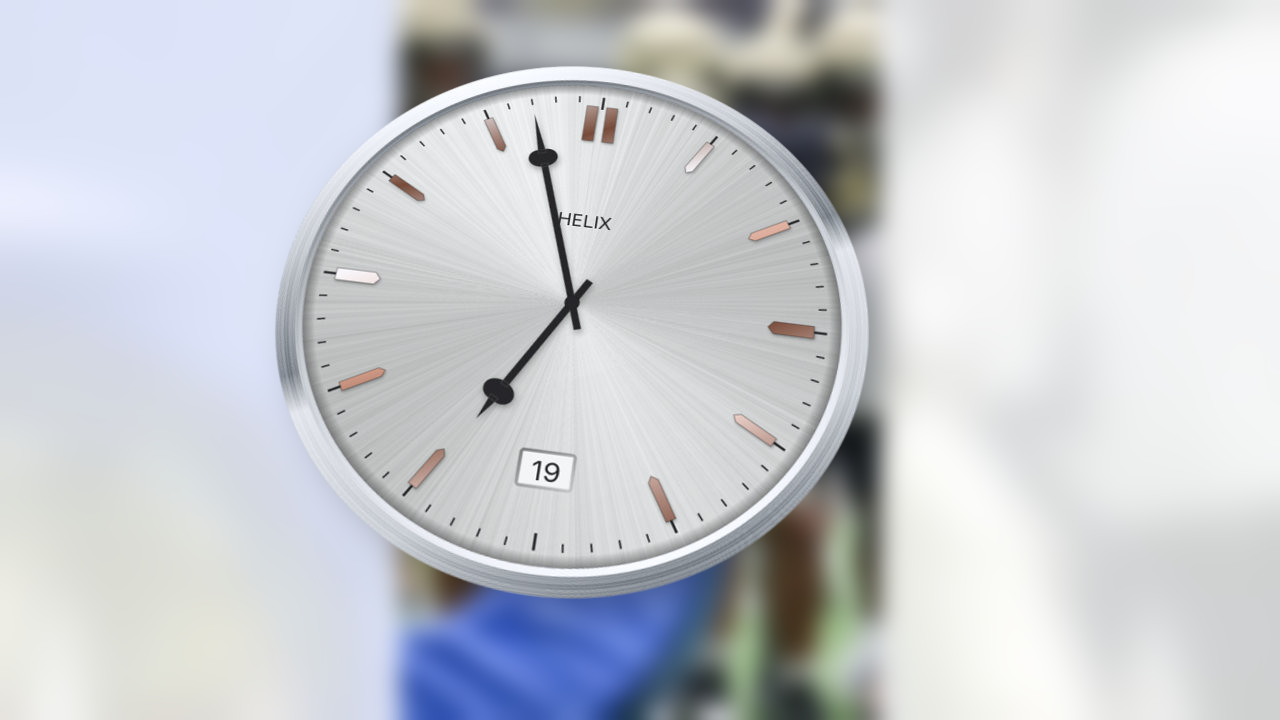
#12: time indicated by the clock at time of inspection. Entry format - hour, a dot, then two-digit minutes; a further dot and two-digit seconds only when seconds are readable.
6.57
